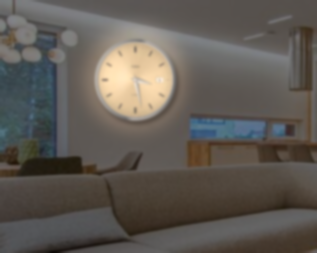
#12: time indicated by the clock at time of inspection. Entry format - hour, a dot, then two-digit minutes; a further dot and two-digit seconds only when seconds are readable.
3.28
